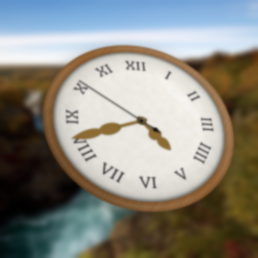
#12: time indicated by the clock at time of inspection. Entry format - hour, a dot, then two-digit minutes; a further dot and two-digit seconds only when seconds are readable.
4.41.51
